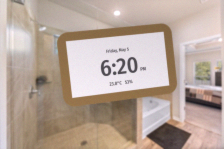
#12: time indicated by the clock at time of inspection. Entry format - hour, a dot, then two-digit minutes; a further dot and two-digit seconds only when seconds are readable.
6.20
